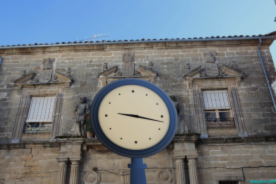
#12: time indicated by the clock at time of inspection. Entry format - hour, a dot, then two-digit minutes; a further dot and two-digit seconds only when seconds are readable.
9.17
